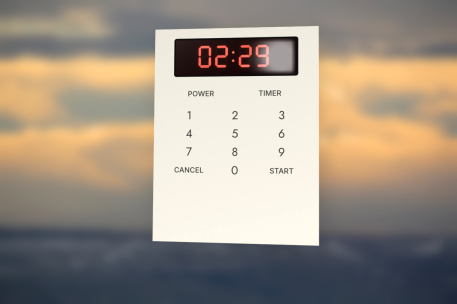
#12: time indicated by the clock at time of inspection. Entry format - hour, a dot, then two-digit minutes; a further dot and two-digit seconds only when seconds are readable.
2.29
